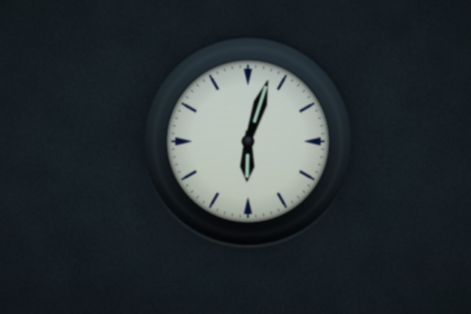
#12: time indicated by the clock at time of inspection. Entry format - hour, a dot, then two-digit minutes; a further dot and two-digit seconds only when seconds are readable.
6.03
